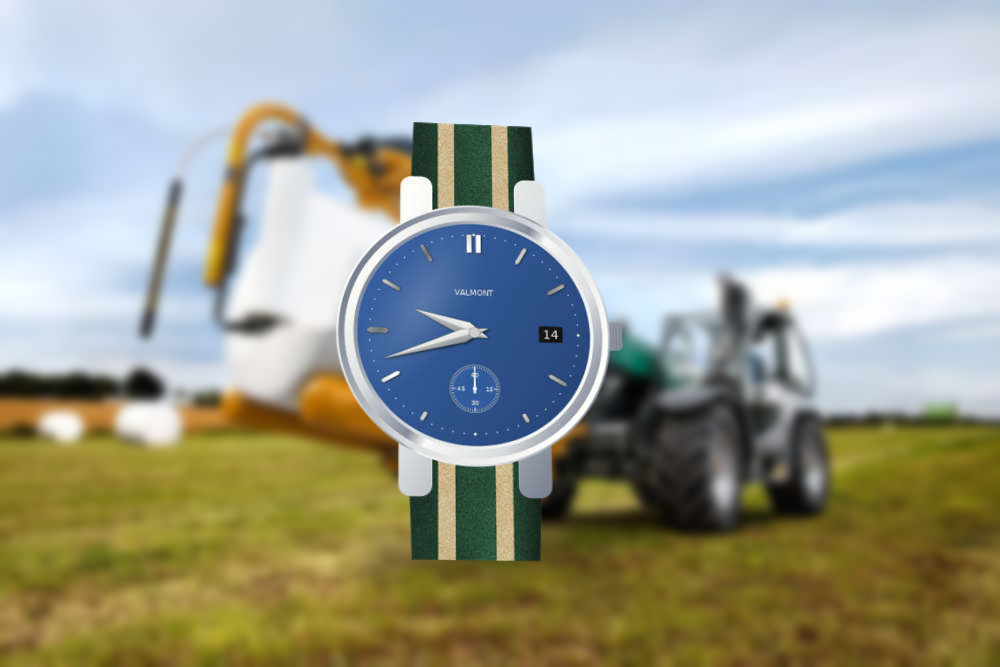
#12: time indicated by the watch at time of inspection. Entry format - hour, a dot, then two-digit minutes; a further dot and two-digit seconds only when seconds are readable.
9.42
